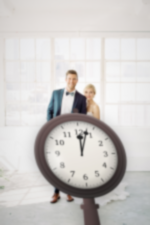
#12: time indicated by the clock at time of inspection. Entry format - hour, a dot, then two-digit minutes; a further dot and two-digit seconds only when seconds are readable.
12.03
